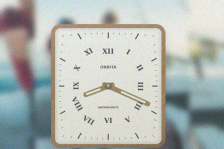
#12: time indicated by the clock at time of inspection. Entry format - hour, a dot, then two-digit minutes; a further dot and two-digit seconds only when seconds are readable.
8.19
